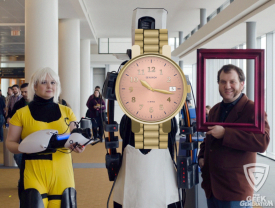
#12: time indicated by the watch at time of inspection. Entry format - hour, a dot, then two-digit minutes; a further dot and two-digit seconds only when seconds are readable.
10.17
